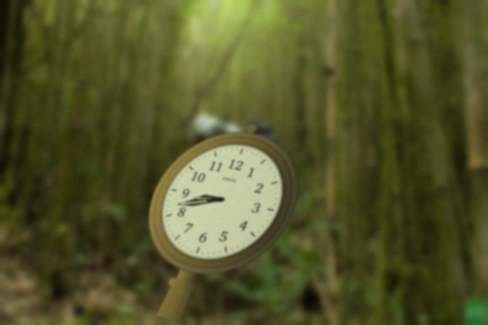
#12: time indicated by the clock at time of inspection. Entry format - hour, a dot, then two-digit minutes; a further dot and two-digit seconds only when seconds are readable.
8.42
